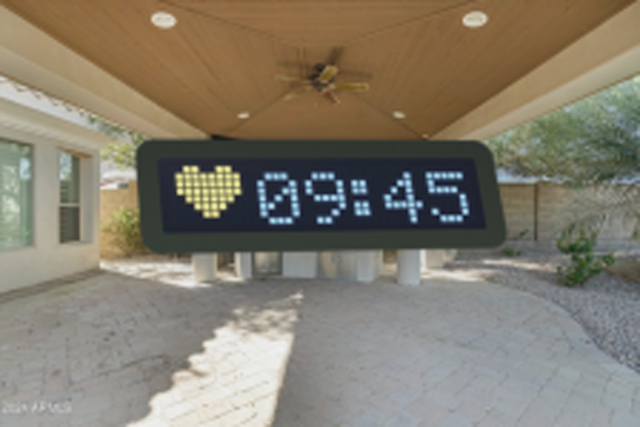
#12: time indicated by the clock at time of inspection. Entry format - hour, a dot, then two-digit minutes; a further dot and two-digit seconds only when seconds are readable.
9.45
